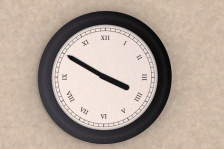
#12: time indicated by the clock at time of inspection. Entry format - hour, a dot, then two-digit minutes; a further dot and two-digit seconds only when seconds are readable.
3.50
